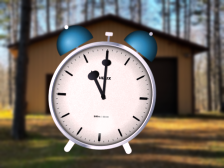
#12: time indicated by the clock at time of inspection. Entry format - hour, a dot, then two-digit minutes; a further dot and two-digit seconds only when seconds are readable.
11.00
